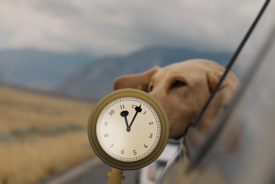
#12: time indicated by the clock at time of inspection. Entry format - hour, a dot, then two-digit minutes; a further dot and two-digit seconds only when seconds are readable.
11.02
